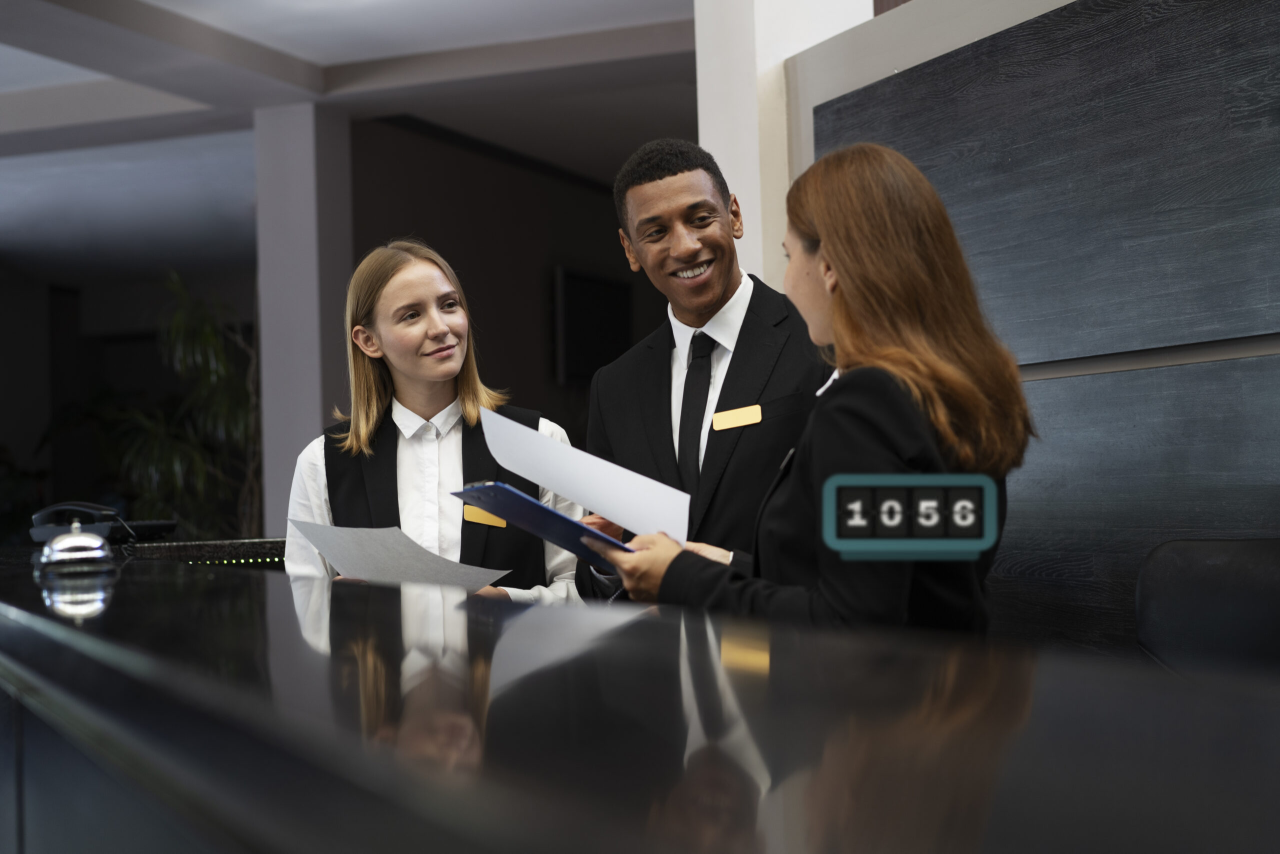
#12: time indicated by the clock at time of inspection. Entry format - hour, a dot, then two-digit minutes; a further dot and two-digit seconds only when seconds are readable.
10.56
